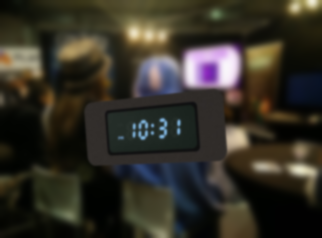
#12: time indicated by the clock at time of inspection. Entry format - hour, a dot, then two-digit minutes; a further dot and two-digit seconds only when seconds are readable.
10.31
